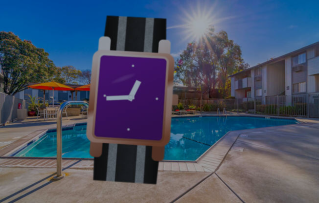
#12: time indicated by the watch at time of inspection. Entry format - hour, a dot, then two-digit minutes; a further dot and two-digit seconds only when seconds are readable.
12.44
